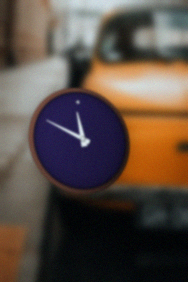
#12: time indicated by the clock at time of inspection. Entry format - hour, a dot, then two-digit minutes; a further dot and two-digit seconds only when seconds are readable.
11.50
